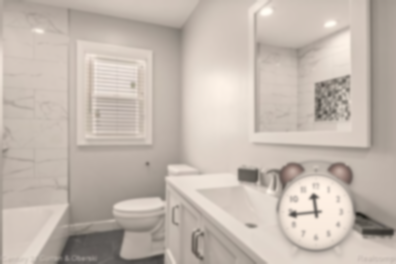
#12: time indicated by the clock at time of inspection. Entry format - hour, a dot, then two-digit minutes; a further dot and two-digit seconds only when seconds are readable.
11.44
